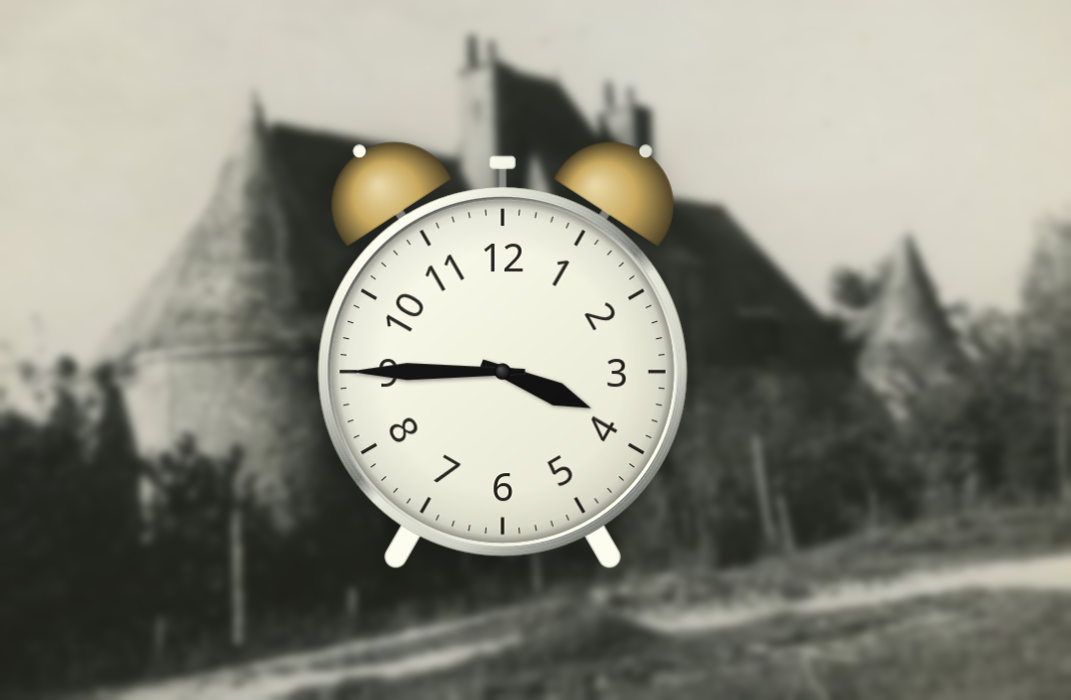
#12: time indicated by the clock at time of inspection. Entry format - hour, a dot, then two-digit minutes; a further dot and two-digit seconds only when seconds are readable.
3.45
